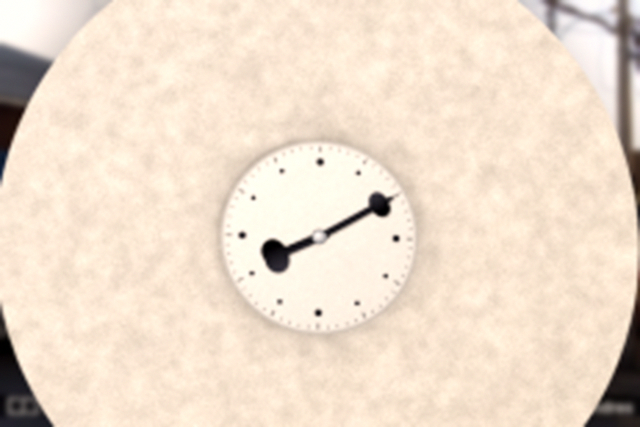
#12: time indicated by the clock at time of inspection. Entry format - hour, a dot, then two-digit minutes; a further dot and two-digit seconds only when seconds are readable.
8.10
